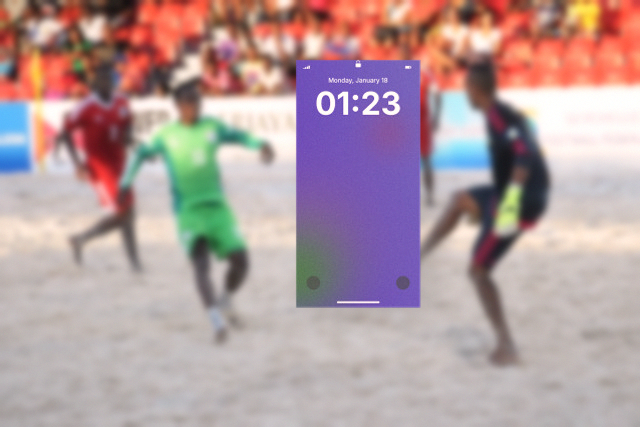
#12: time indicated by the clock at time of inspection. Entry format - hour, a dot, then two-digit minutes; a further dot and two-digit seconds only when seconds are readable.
1.23
